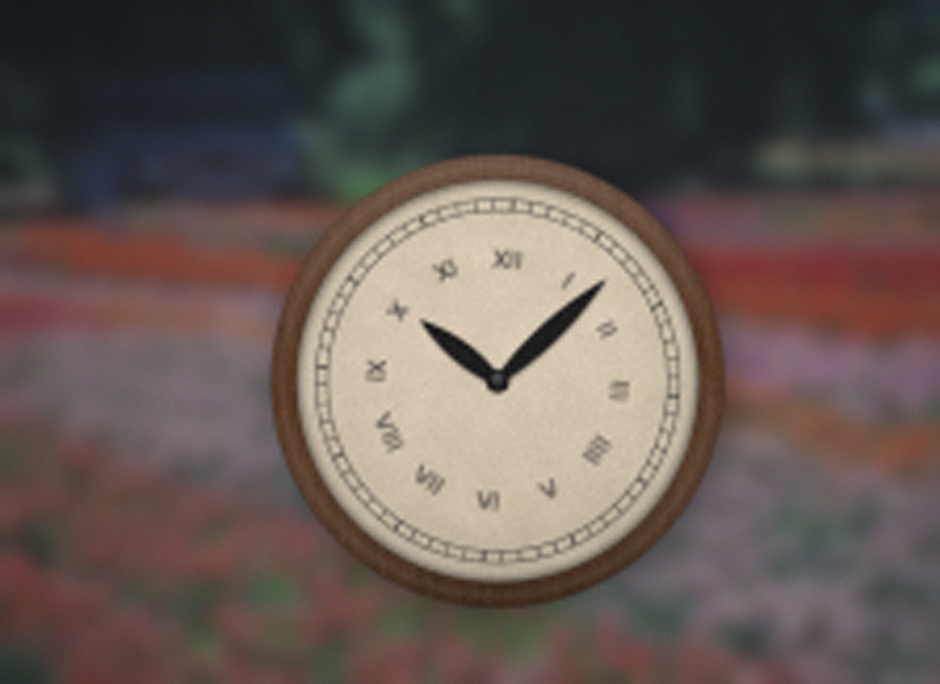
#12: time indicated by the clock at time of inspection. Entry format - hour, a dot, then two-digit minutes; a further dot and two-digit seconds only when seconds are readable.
10.07
